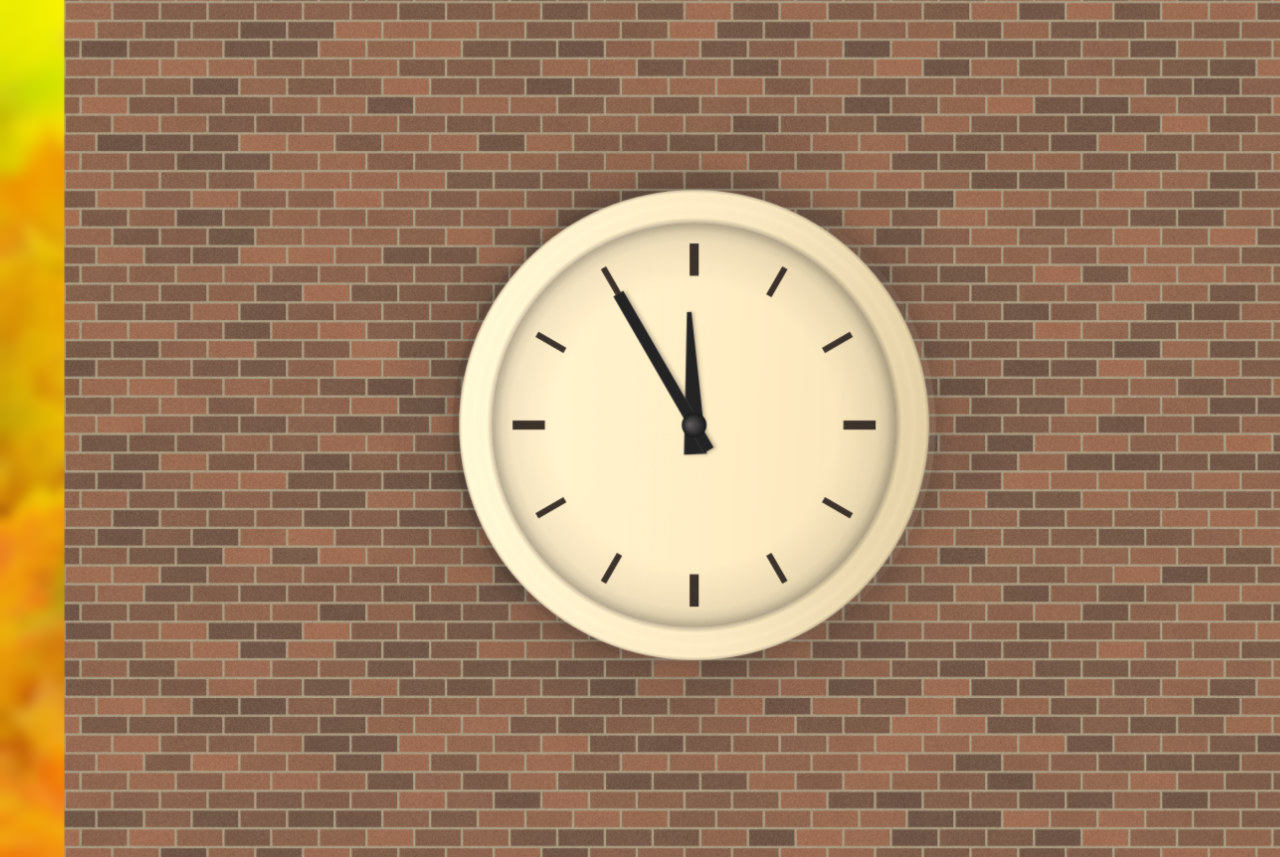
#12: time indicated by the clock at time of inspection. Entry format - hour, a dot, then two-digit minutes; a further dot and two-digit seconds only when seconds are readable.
11.55
